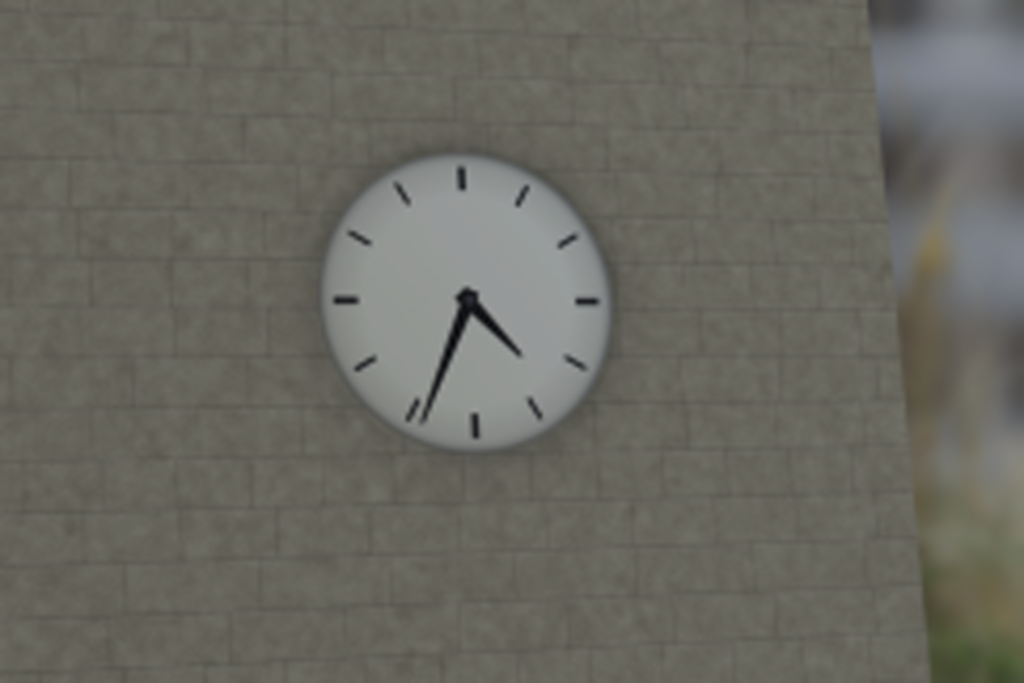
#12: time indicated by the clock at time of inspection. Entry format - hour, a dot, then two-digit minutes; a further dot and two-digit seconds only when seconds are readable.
4.34
